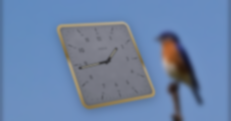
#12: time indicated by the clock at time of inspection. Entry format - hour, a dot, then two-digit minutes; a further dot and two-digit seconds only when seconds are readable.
1.44
